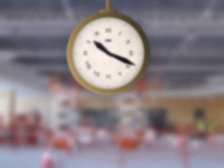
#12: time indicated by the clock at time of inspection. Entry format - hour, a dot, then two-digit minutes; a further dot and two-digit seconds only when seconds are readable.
10.19
